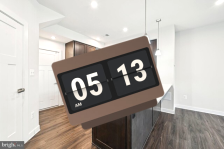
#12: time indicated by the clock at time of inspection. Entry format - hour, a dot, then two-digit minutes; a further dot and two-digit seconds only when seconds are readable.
5.13
